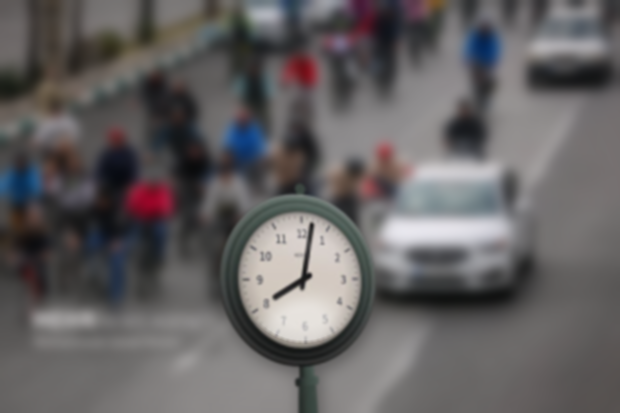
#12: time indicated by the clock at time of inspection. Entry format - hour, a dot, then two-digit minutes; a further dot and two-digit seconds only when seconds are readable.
8.02
